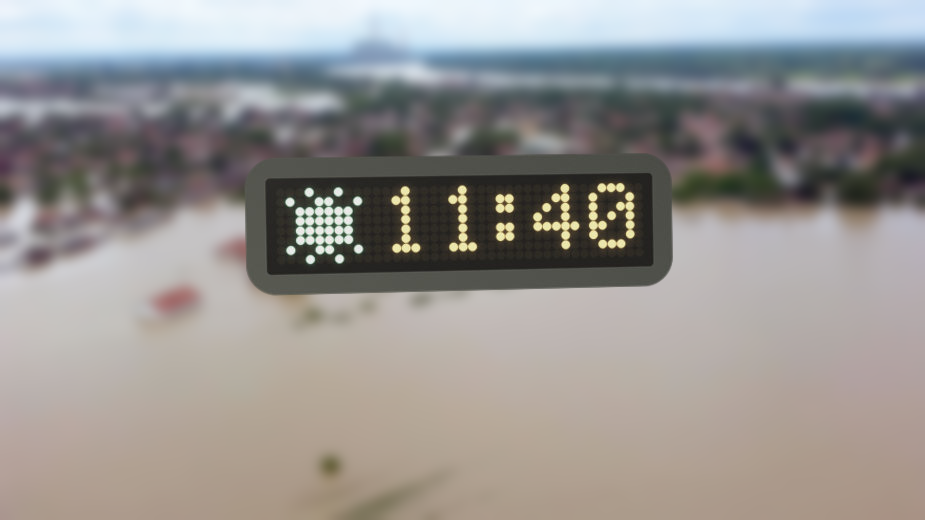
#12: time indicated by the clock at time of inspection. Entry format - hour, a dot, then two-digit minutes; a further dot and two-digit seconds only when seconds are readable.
11.40
